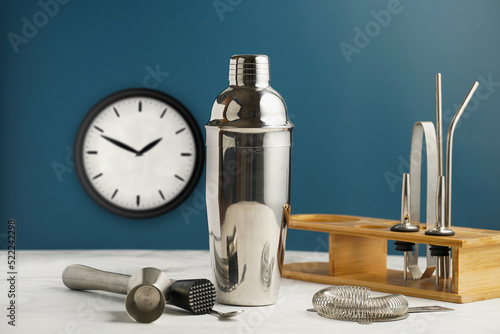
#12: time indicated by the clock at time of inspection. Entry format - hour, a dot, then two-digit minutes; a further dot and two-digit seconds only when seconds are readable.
1.49
